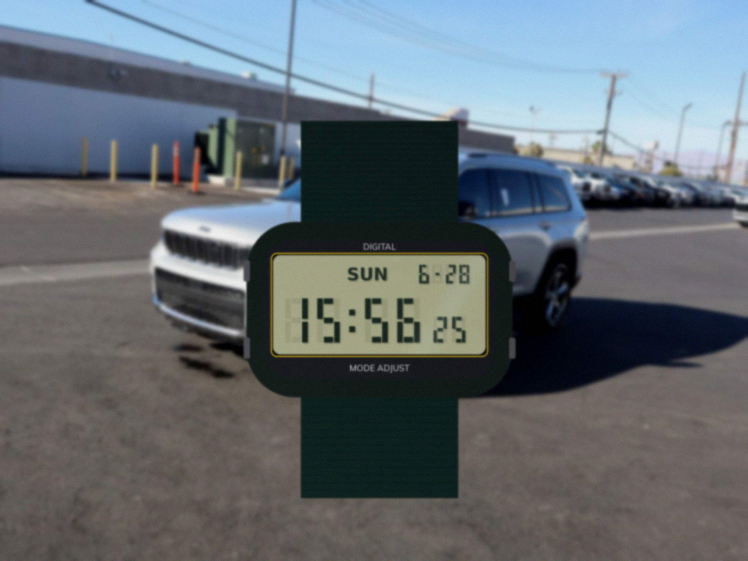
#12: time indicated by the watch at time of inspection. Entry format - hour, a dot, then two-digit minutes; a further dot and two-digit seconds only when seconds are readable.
15.56.25
